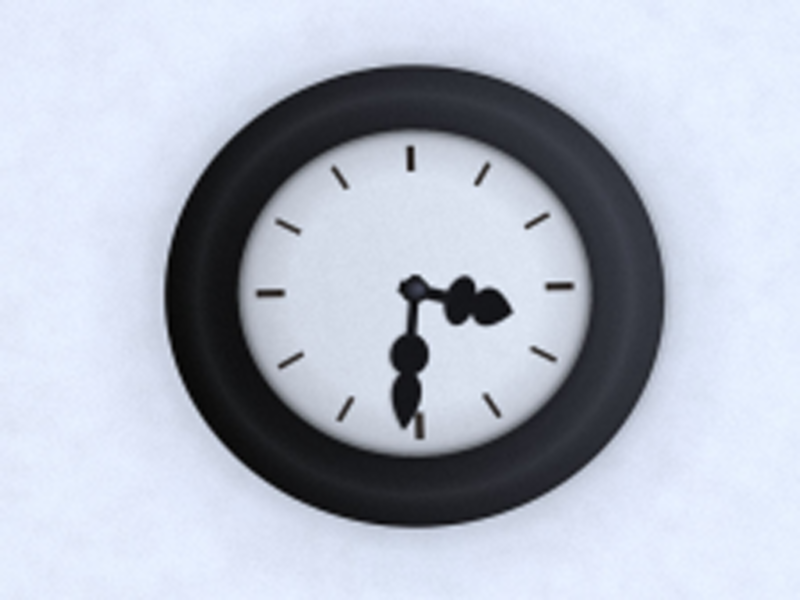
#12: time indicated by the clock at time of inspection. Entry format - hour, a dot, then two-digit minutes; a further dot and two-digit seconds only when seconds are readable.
3.31
